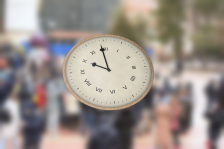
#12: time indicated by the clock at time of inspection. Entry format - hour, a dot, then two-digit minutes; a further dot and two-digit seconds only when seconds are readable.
9.59
